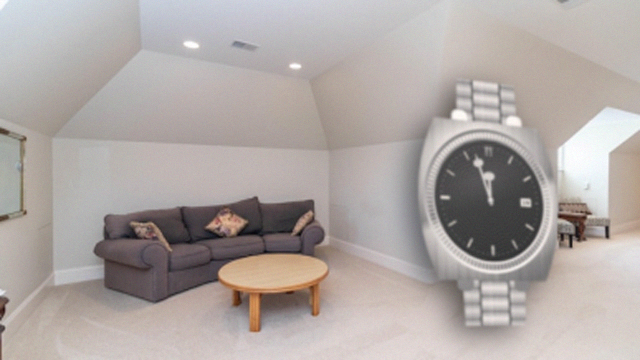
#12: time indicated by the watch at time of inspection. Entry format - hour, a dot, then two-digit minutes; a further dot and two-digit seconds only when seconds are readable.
11.57
